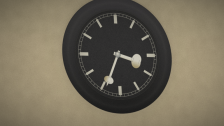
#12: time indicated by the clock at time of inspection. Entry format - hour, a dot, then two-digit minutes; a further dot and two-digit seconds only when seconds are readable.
3.34
